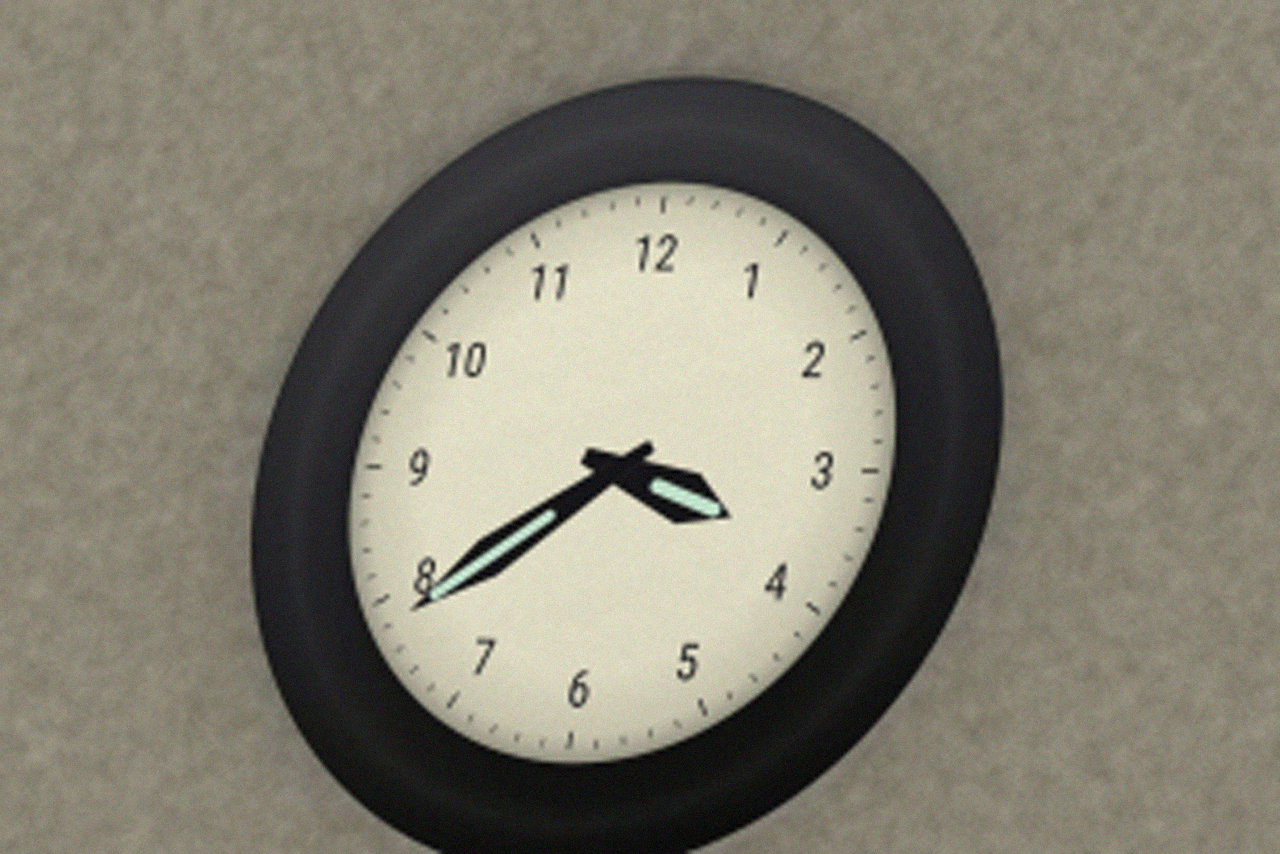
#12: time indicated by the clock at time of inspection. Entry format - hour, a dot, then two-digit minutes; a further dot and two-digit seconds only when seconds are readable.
3.39
